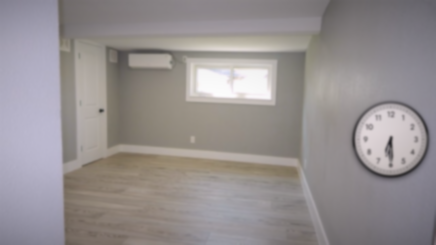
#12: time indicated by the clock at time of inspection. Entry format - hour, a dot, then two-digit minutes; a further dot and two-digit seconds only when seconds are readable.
6.30
